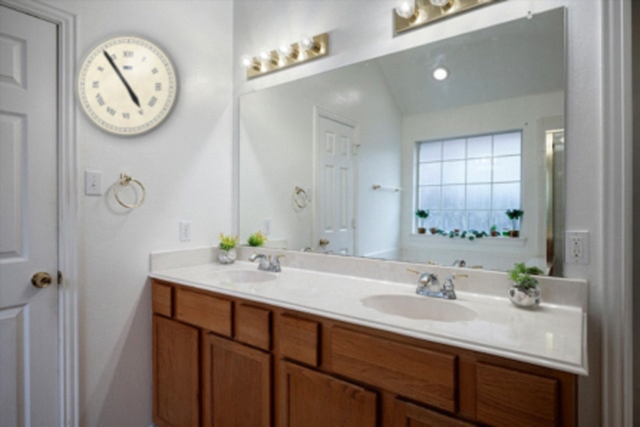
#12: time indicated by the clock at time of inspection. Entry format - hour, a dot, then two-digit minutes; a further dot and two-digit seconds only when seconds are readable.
4.54
